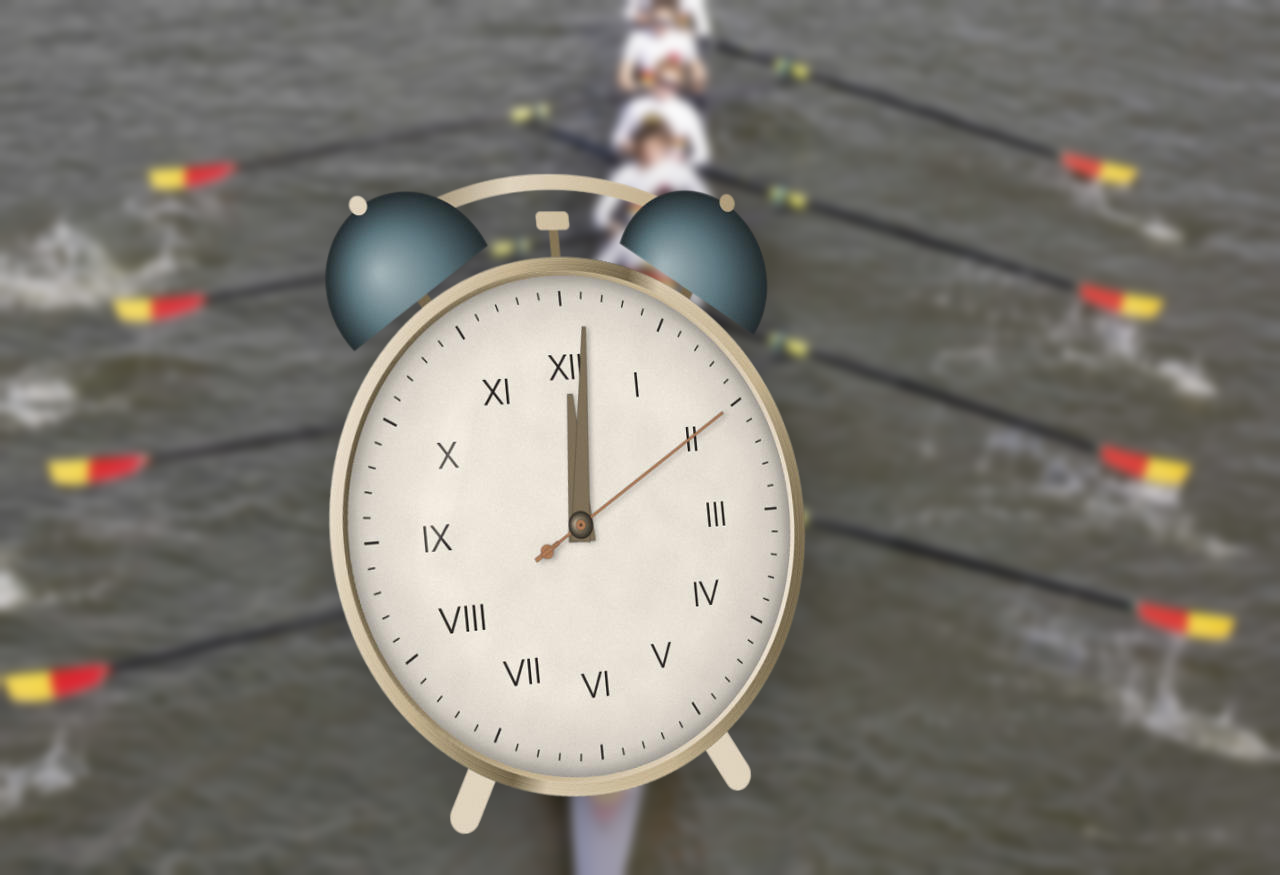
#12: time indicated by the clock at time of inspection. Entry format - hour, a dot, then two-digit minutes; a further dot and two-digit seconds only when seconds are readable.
12.01.10
